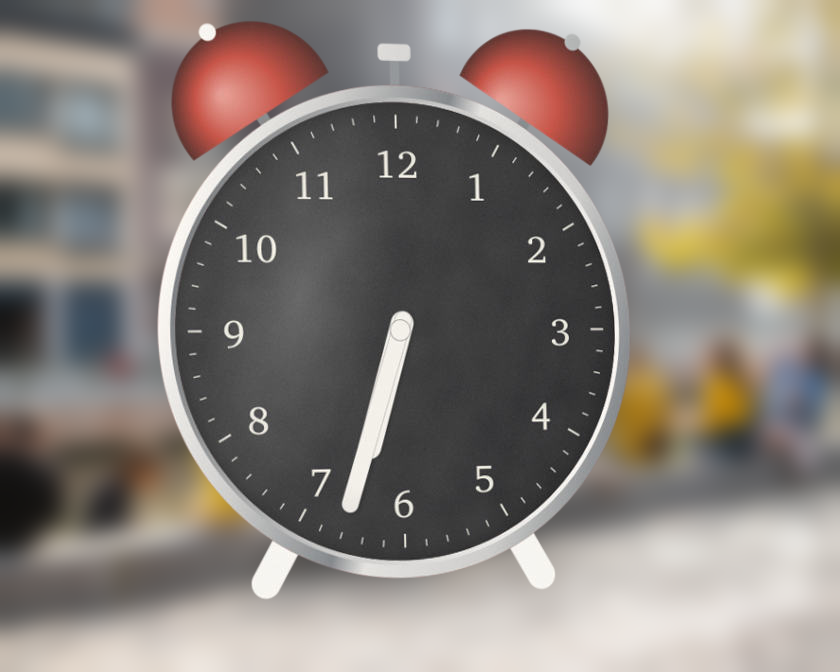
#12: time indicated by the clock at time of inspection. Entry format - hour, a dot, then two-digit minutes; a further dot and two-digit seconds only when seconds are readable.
6.33
